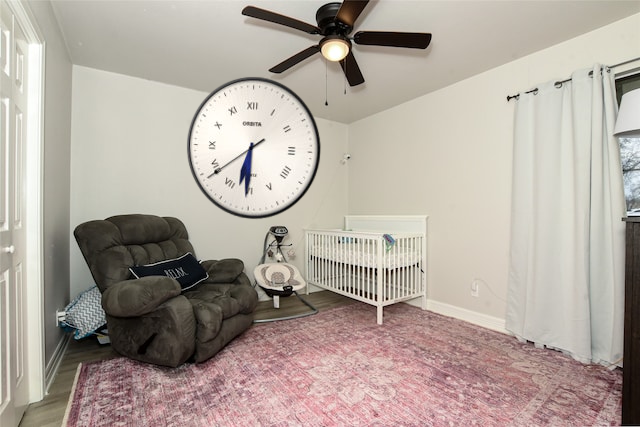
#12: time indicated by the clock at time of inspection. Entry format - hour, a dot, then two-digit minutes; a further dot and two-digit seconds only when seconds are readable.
6.30.39
